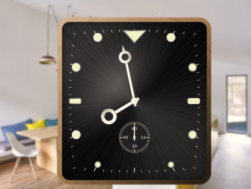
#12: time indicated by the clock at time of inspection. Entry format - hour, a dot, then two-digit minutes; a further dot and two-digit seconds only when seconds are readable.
7.58
